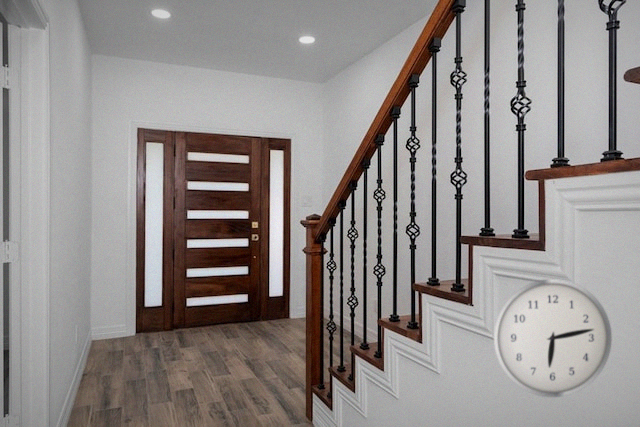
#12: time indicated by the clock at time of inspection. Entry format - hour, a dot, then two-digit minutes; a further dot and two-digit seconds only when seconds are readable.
6.13
